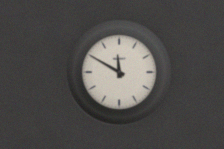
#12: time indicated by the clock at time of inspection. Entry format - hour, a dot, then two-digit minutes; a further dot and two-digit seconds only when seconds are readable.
11.50
